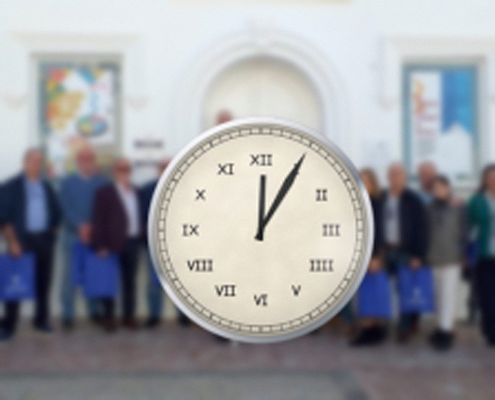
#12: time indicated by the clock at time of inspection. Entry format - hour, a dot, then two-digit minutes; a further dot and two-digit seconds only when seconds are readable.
12.05
